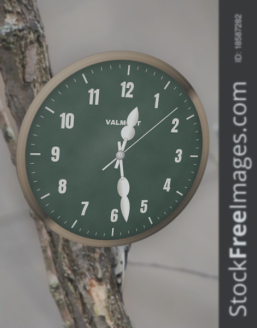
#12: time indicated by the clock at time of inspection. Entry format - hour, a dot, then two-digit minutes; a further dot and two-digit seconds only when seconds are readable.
12.28.08
